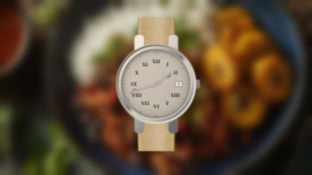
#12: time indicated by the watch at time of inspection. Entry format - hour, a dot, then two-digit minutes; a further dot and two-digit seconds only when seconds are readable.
1.42
